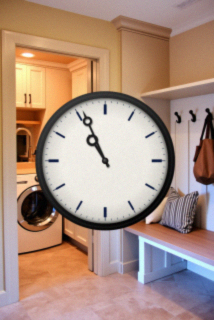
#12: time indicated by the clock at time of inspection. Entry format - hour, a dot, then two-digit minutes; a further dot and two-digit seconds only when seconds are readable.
10.56
